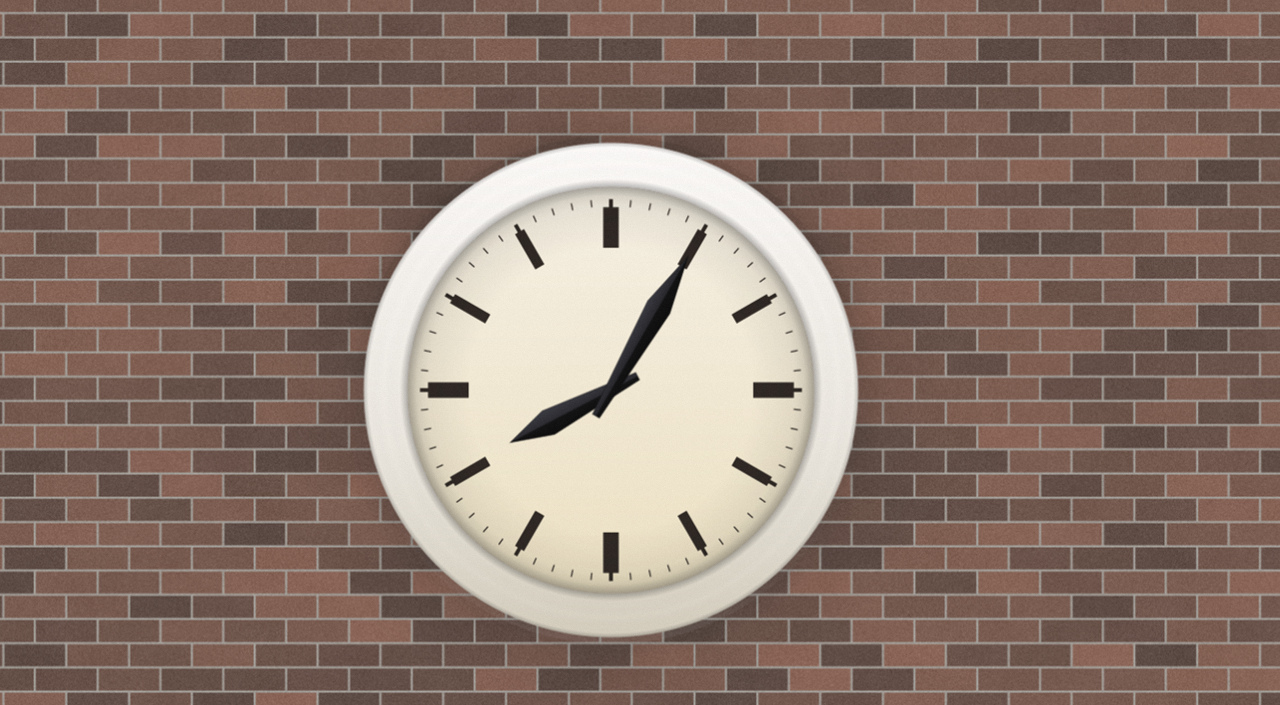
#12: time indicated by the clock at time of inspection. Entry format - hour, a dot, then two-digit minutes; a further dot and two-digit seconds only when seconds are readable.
8.05
